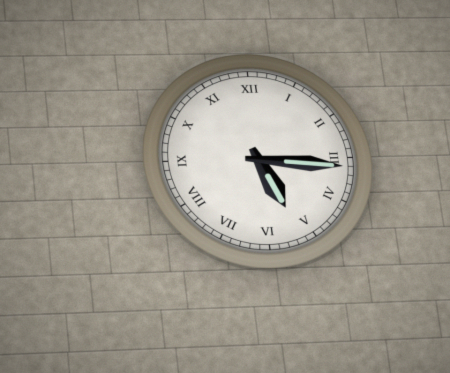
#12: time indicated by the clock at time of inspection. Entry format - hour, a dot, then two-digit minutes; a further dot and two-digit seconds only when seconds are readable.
5.16
